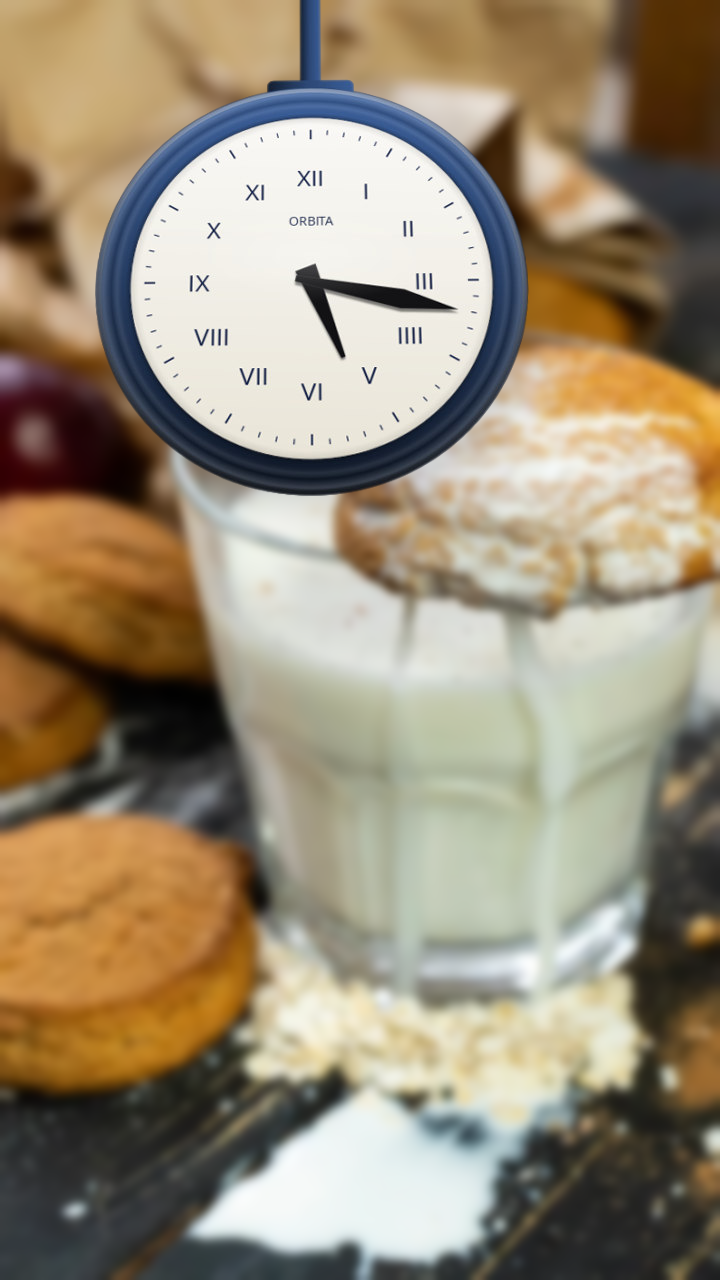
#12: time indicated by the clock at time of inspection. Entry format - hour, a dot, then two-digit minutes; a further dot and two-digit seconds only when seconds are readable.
5.17
